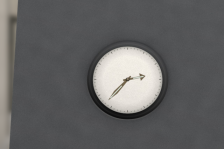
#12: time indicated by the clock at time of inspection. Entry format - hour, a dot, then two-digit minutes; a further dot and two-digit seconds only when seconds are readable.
2.37
